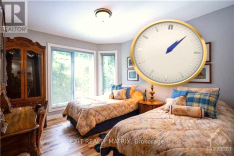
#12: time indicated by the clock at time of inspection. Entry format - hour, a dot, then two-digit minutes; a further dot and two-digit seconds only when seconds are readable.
1.07
